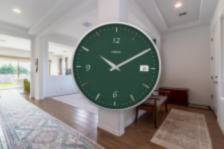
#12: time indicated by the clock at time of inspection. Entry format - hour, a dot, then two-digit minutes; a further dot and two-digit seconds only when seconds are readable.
10.10
